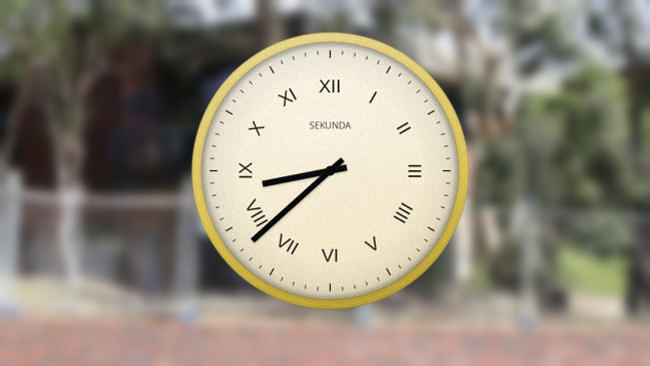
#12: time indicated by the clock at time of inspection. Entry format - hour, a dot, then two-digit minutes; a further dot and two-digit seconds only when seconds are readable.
8.38
